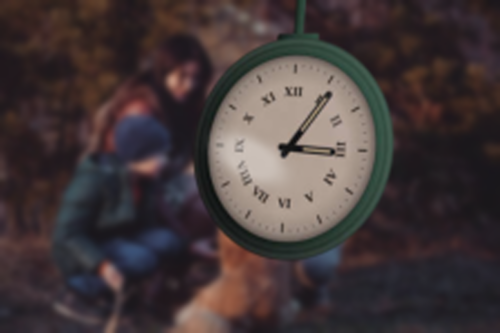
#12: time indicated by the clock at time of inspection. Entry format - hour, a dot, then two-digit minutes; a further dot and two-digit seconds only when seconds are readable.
3.06
